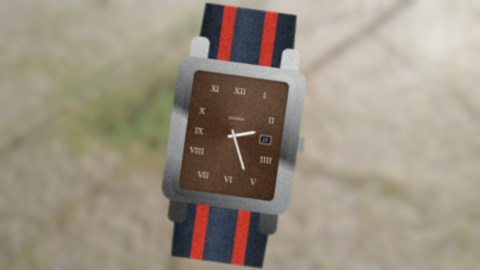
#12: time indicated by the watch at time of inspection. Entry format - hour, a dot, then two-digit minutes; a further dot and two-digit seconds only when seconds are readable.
2.26
